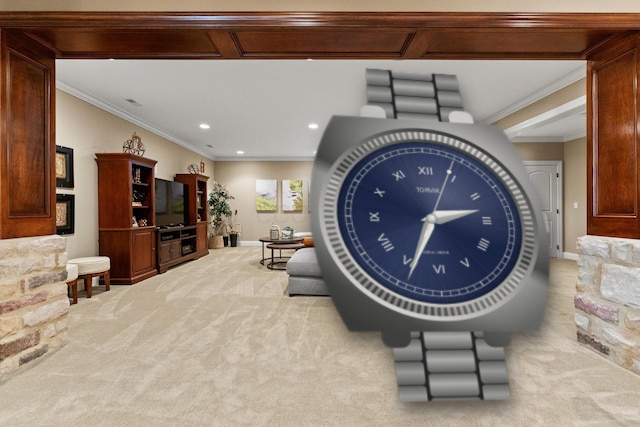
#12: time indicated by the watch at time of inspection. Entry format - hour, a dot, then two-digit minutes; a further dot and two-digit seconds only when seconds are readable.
2.34.04
